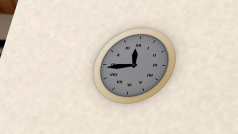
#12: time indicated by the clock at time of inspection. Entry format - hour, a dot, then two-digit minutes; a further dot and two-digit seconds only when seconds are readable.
11.44
